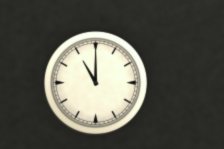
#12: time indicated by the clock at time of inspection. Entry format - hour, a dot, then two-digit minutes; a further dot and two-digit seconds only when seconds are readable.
11.00
